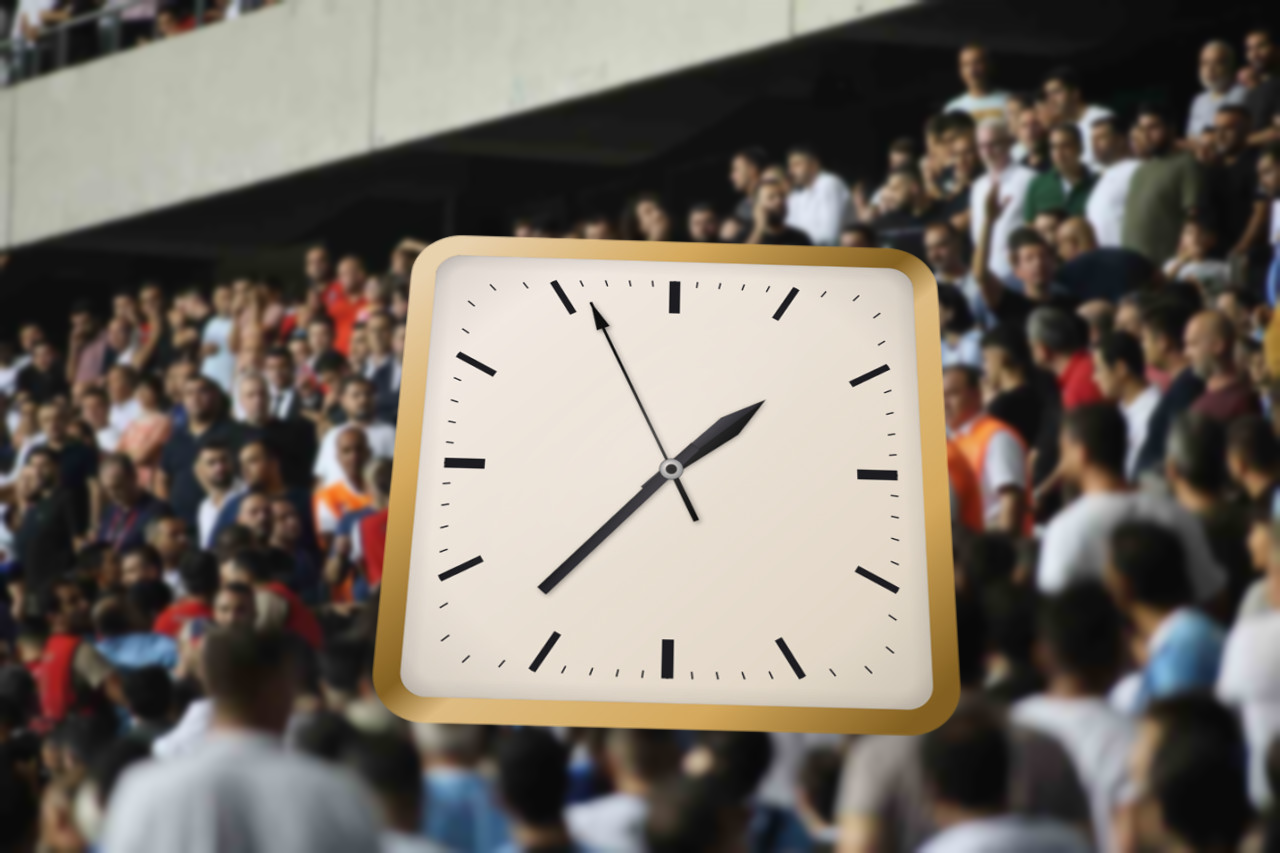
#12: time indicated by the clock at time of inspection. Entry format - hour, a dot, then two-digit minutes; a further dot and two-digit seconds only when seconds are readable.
1.36.56
